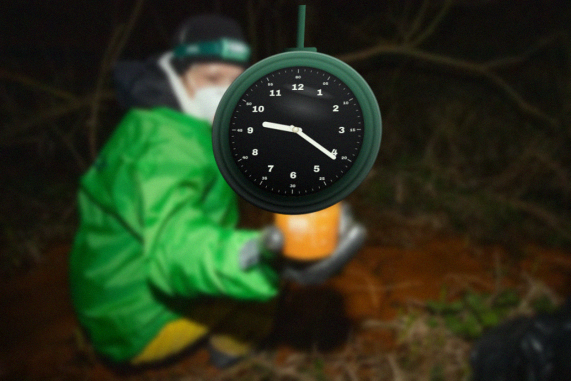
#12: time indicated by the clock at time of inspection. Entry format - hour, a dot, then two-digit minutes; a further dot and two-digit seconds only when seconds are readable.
9.21
